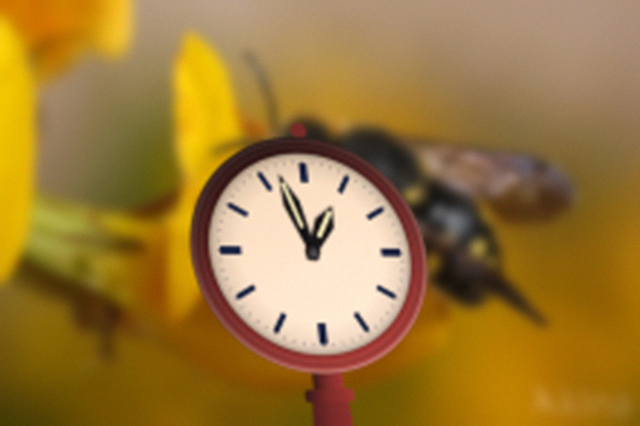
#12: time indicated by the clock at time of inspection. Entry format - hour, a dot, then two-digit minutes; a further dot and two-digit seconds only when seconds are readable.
12.57
